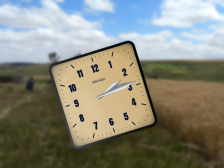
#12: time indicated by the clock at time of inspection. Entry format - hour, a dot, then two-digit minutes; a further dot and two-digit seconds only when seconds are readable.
2.14
